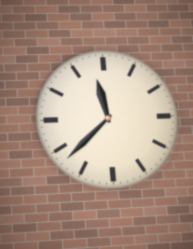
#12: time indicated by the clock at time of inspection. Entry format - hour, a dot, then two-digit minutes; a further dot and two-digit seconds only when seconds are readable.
11.38
